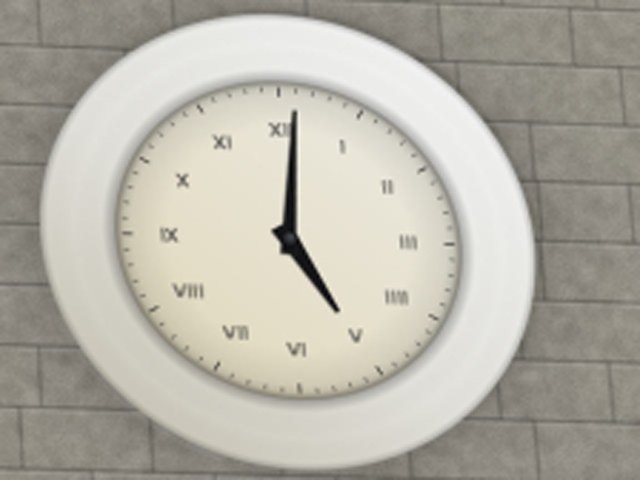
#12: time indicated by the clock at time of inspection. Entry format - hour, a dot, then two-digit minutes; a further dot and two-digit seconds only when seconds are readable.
5.01
